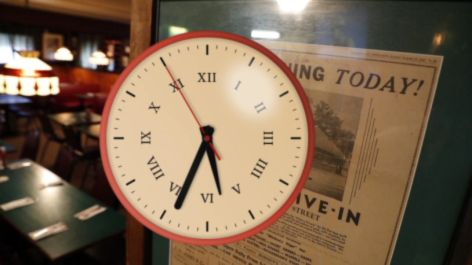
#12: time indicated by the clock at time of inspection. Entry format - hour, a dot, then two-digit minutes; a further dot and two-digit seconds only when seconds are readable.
5.33.55
